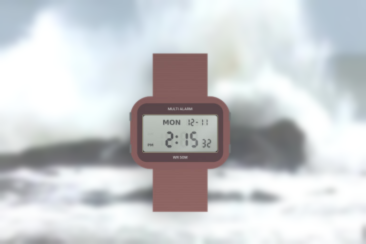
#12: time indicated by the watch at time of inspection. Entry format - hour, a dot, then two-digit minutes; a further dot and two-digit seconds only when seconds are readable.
2.15
